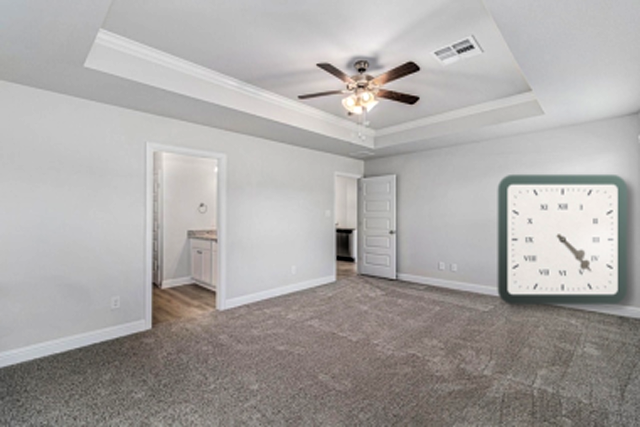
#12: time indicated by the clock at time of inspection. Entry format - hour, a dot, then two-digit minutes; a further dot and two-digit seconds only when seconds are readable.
4.23
